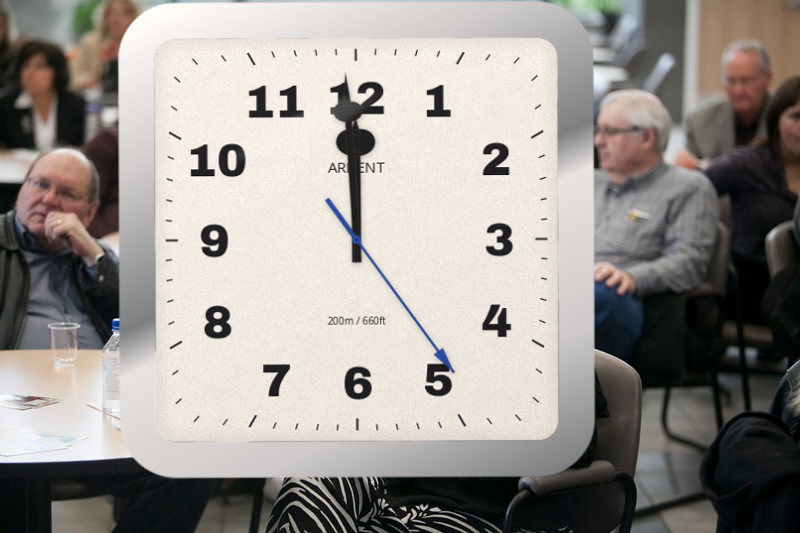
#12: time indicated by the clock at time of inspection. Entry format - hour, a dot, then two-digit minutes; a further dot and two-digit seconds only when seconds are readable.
11.59.24
